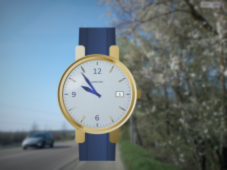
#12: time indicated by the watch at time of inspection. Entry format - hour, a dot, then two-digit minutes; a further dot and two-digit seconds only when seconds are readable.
9.54
